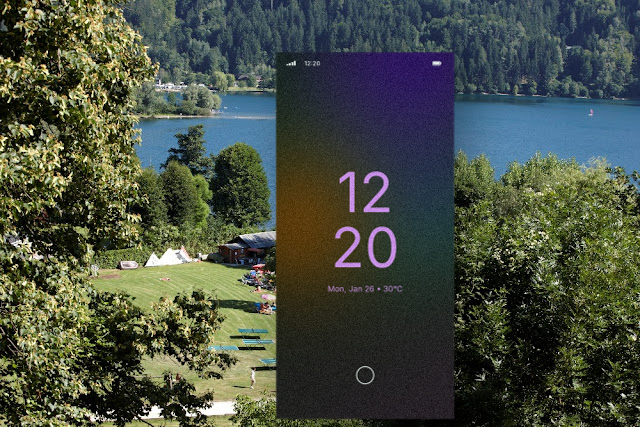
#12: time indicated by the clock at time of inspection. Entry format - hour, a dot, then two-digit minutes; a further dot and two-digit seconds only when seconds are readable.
12.20
